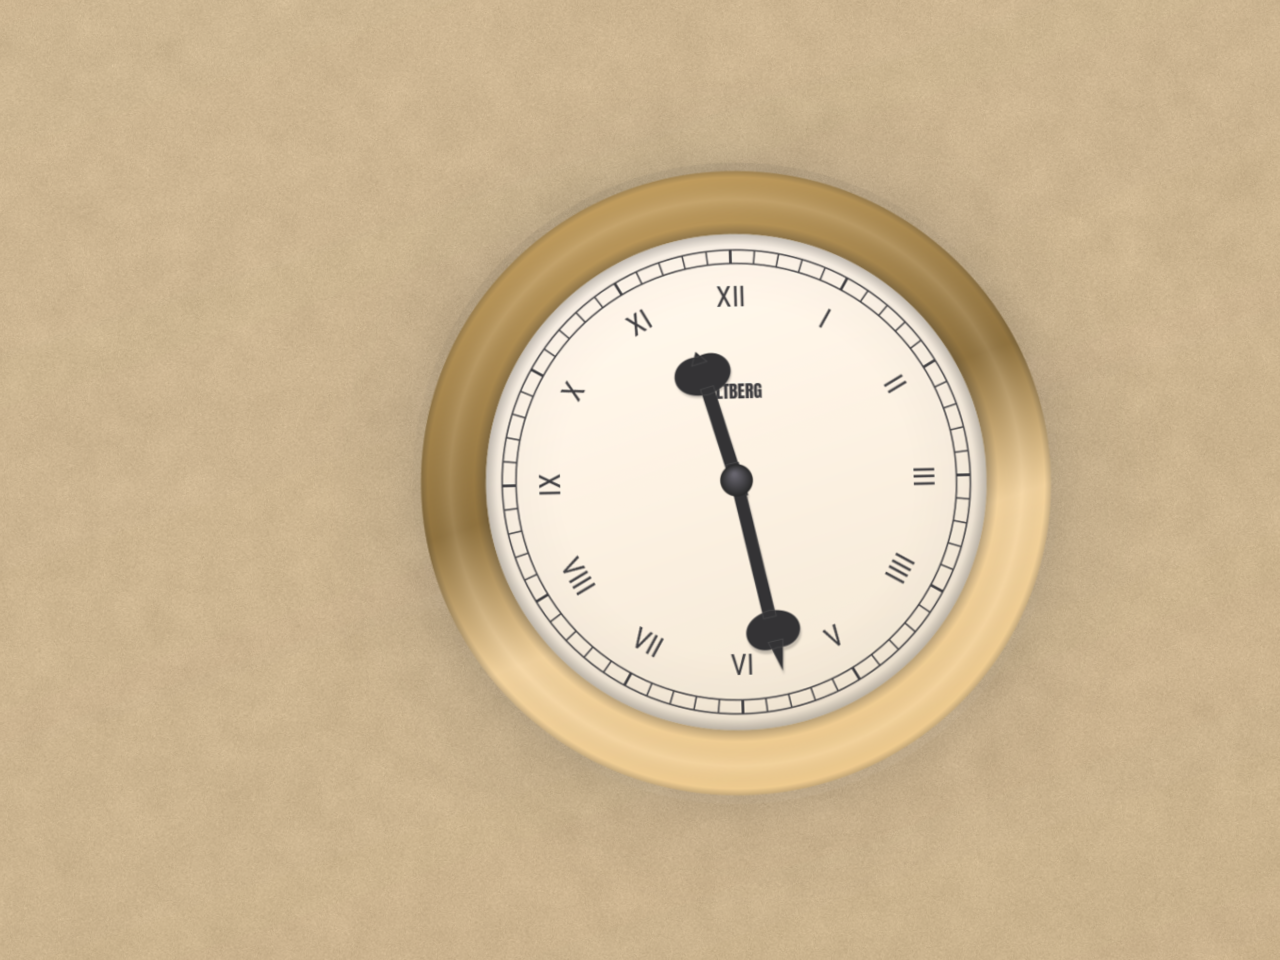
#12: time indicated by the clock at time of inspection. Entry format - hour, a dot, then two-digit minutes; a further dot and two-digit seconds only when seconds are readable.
11.28
